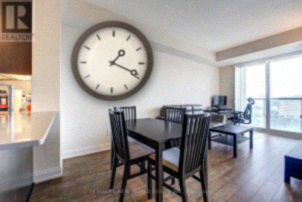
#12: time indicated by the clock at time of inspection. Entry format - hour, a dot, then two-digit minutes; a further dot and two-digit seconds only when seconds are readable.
1.19
